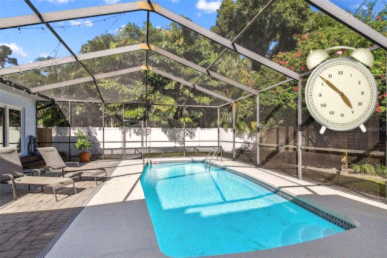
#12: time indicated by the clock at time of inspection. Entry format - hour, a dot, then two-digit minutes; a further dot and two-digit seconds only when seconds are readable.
4.52
